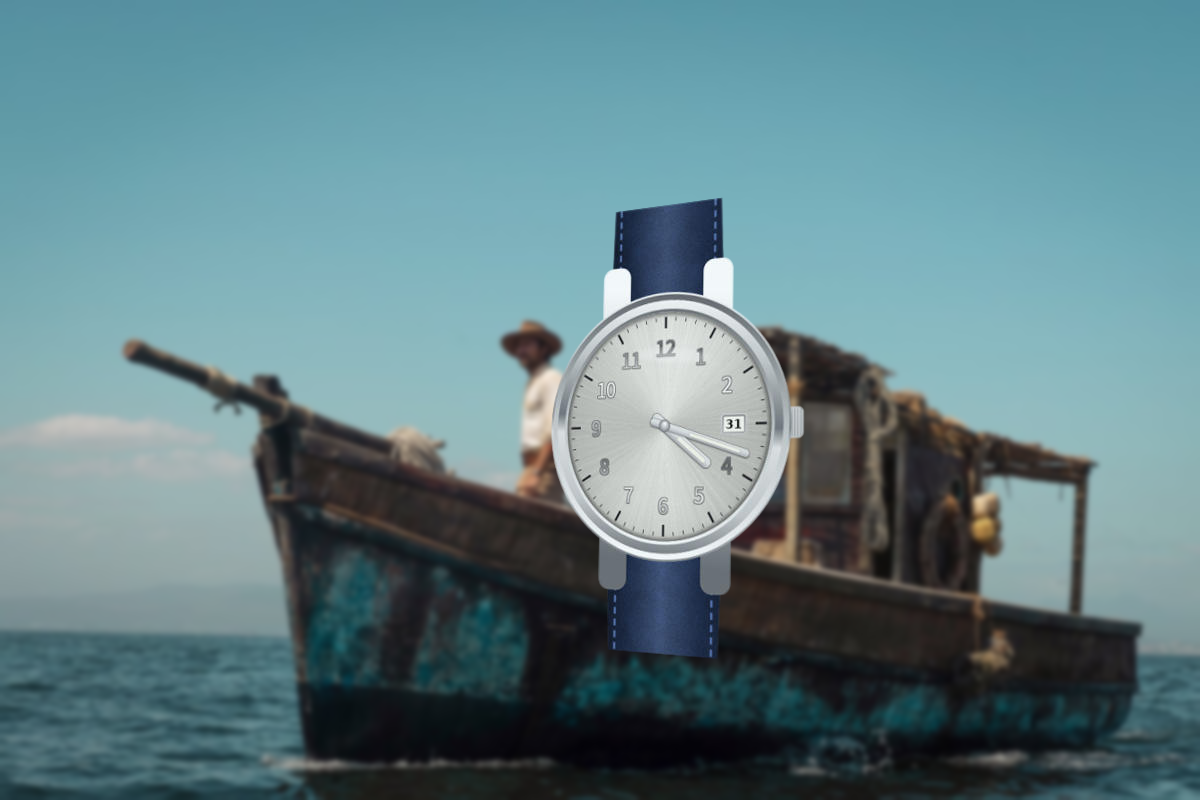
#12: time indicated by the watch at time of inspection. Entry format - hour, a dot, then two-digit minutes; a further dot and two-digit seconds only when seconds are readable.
4.18
